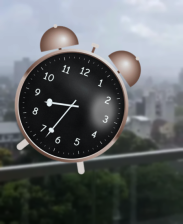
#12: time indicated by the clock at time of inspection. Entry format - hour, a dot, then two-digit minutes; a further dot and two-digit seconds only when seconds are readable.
8.33
